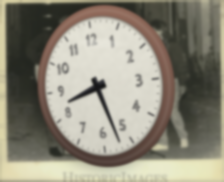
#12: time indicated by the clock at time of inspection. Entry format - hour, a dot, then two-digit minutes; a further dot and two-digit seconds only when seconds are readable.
8.27
